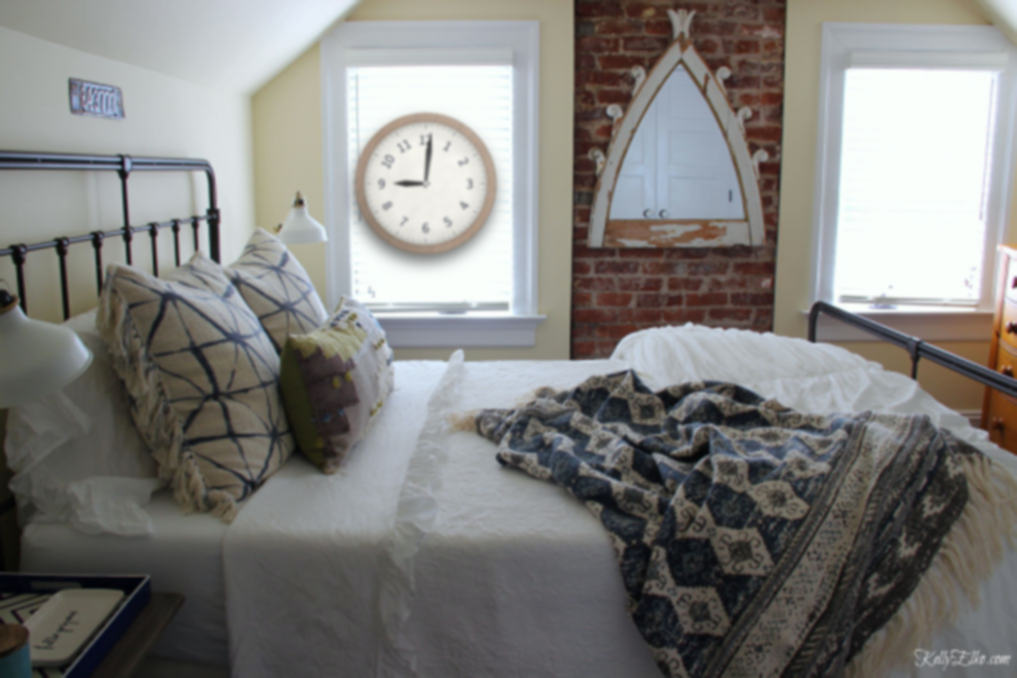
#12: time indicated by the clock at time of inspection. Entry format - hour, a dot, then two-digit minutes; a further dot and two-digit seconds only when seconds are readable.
9.01
